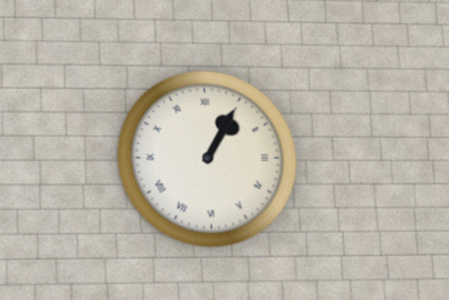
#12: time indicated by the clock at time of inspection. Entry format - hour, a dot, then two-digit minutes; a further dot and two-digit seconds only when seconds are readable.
1.05
